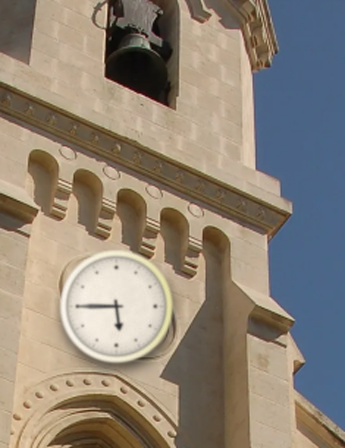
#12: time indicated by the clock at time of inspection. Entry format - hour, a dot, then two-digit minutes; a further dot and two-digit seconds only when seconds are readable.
5.45
